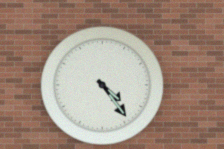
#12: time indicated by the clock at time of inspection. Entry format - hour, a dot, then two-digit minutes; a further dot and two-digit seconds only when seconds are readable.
4.24
